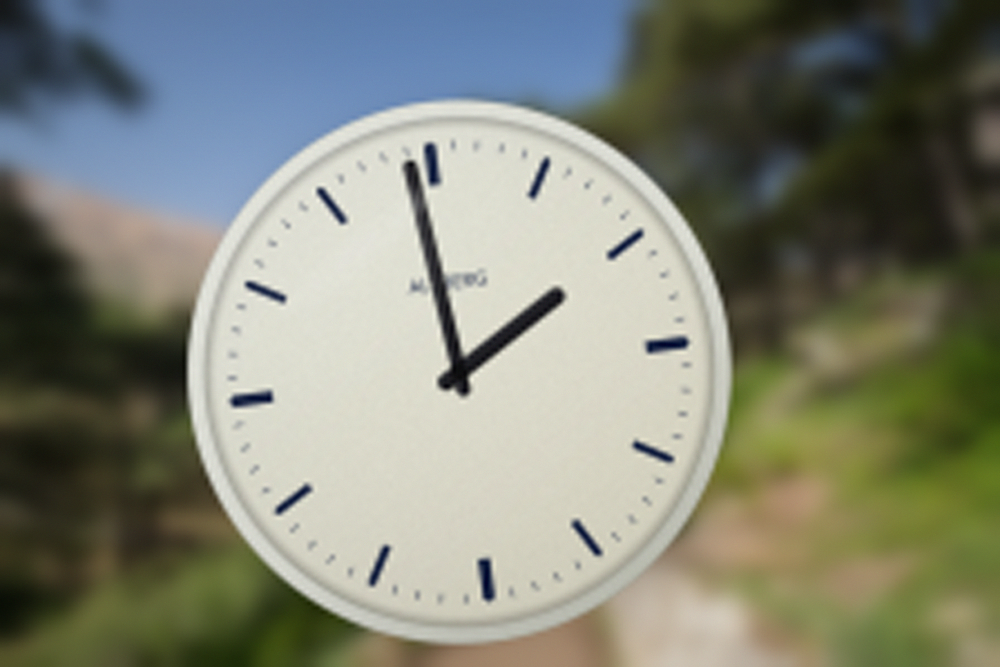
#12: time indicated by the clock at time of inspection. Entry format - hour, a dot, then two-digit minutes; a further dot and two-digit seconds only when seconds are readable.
1.59
